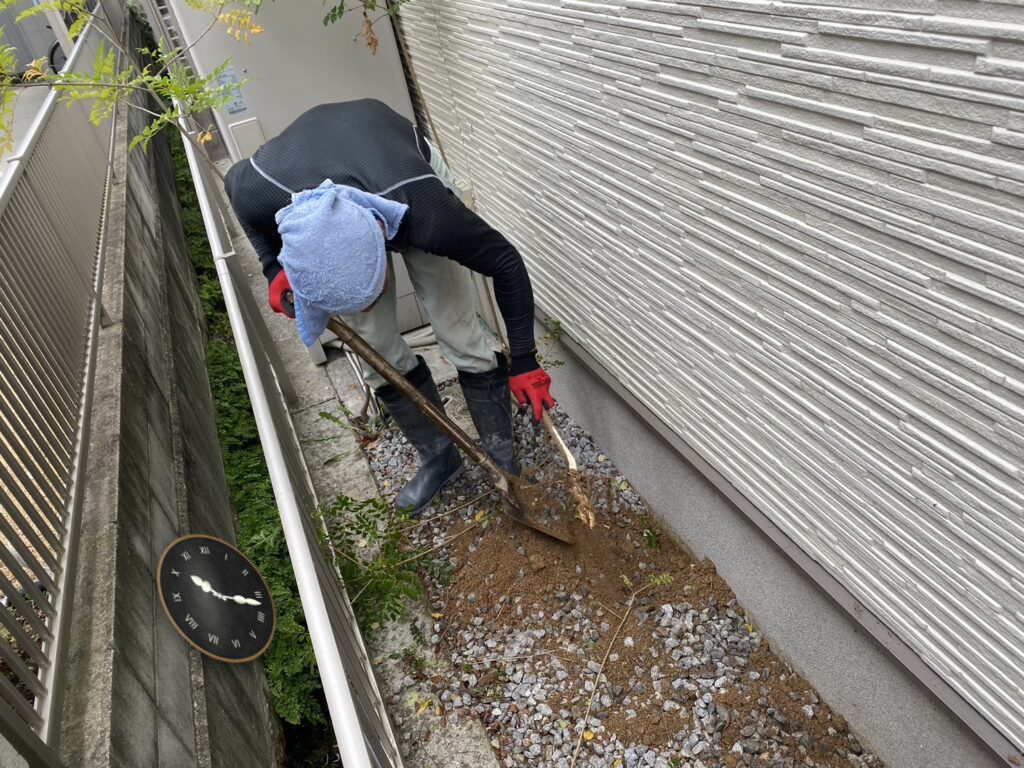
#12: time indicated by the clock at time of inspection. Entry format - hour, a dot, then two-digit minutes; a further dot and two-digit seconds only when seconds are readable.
10.17
